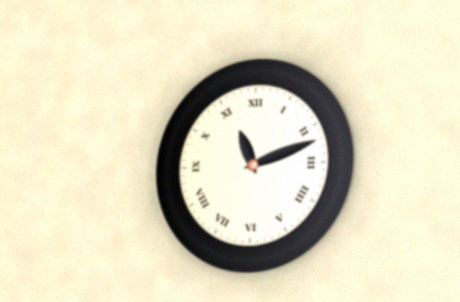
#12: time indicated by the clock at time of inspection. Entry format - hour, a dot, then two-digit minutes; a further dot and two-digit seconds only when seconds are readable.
11.12
